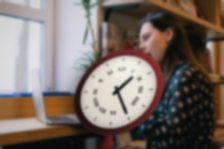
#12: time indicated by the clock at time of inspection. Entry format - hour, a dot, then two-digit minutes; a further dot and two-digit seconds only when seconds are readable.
1.25
